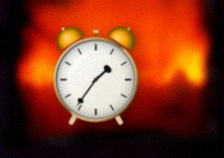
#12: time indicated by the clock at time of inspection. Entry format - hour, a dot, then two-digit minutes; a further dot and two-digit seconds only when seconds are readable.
1.36
